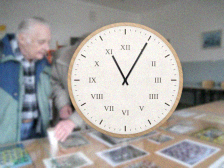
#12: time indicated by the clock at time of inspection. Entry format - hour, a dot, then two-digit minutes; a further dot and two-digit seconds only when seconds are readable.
11.05
